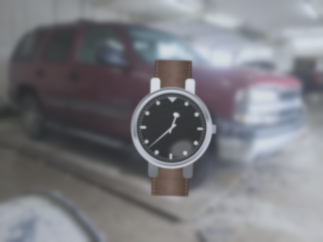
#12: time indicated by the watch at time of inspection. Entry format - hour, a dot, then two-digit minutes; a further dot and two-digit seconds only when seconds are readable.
12.38
